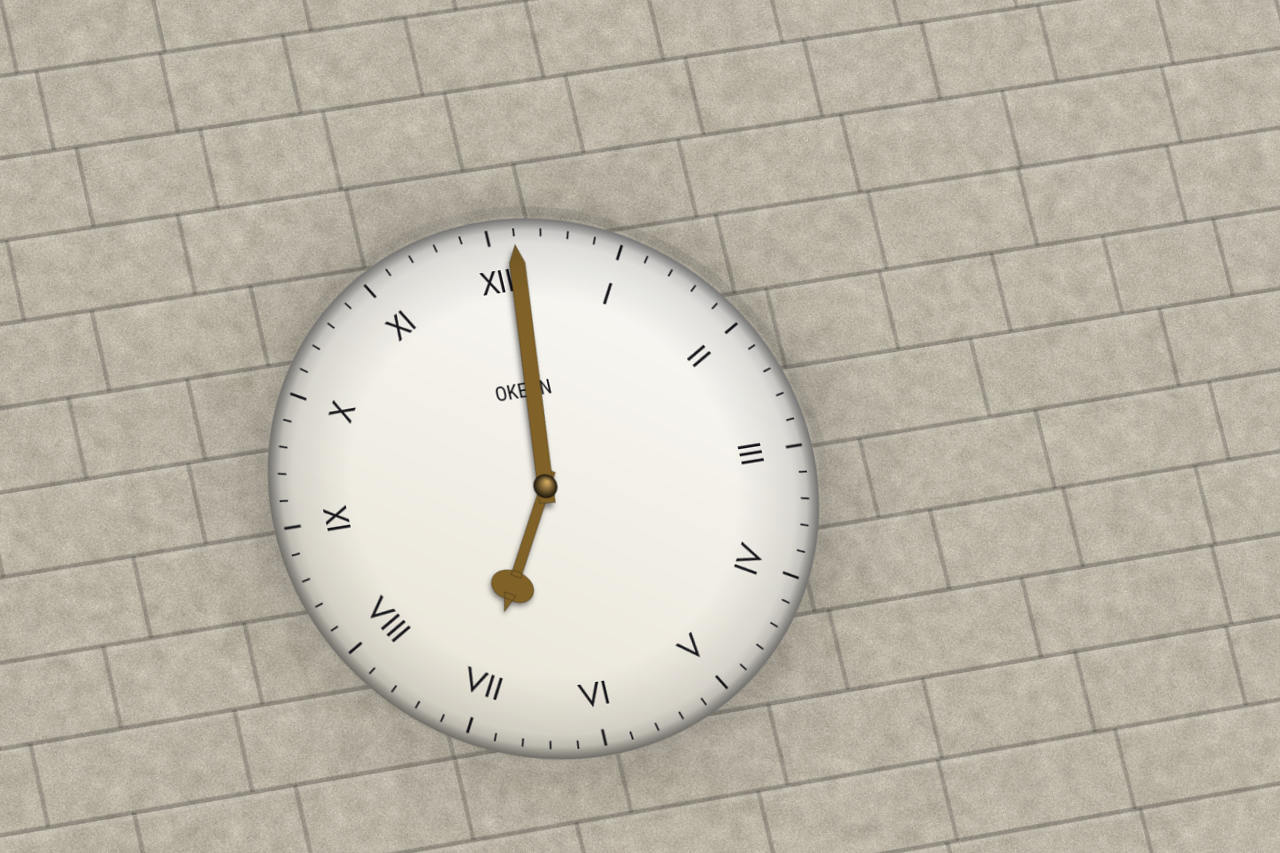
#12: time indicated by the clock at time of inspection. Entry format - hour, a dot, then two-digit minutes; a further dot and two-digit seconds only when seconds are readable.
7.01
